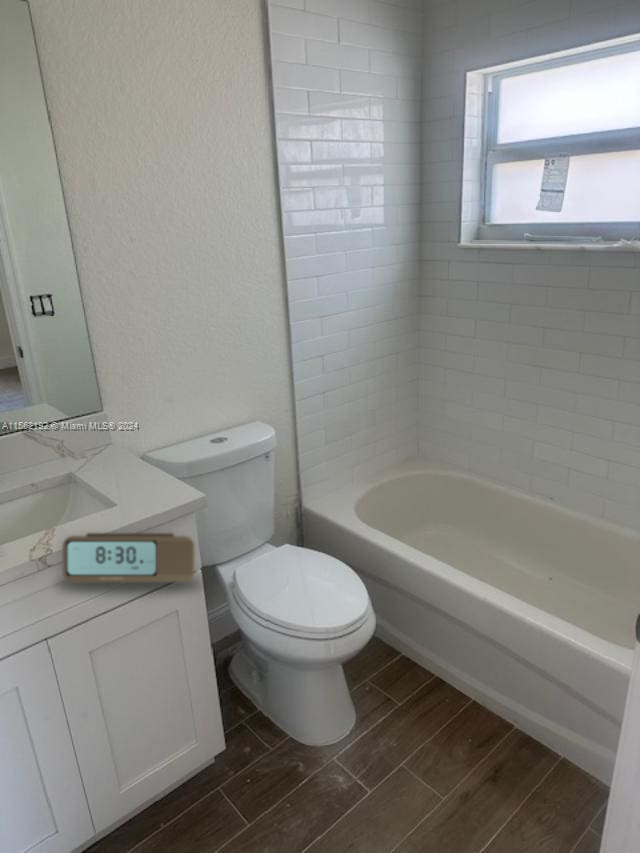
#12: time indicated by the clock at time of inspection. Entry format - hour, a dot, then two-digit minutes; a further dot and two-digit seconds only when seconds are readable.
8.30
